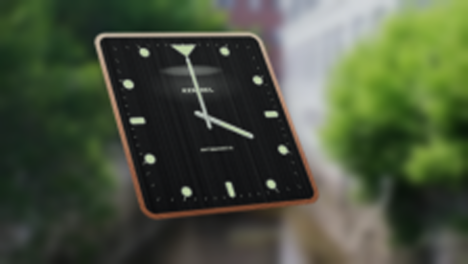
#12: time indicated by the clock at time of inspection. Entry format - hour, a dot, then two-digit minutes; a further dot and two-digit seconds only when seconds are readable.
4.00
